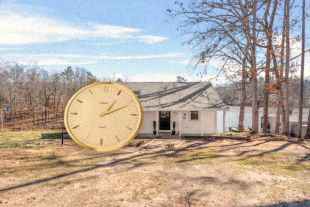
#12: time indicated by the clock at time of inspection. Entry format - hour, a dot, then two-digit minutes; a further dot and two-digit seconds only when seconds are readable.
1.11
